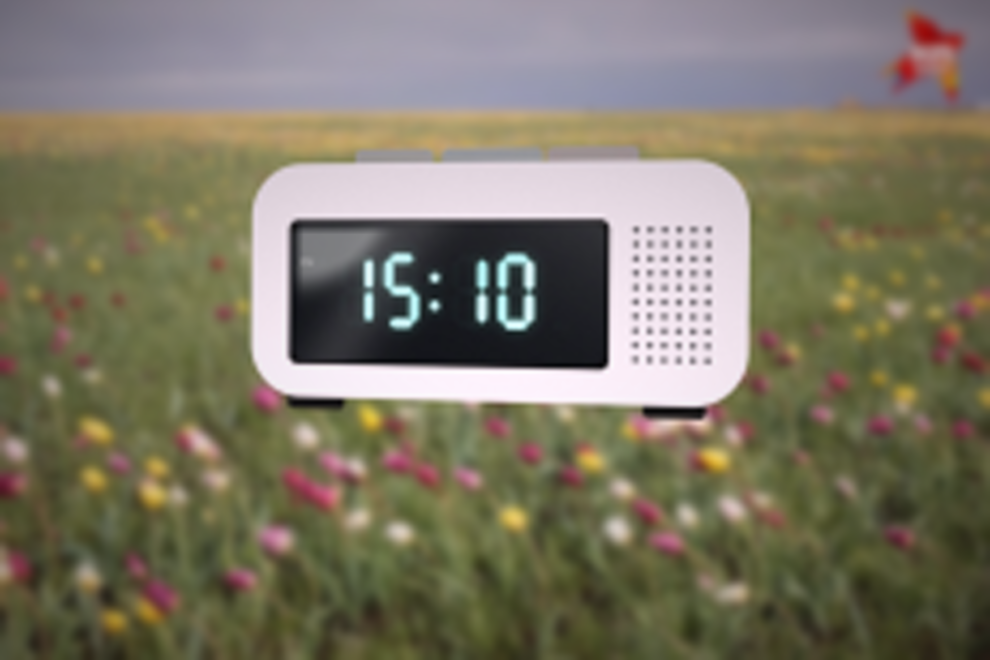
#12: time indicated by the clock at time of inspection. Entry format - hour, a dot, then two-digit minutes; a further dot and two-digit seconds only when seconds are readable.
15.10
